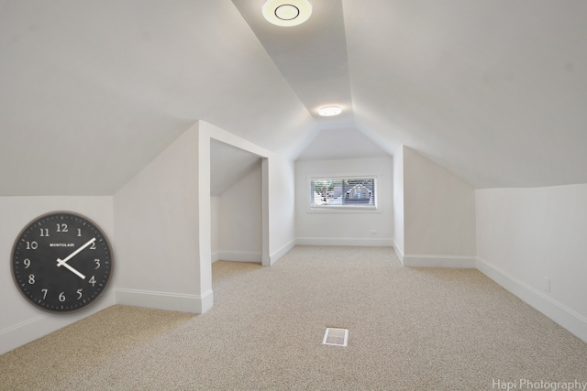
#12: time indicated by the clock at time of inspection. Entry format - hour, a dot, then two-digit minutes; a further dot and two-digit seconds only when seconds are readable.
4.09
